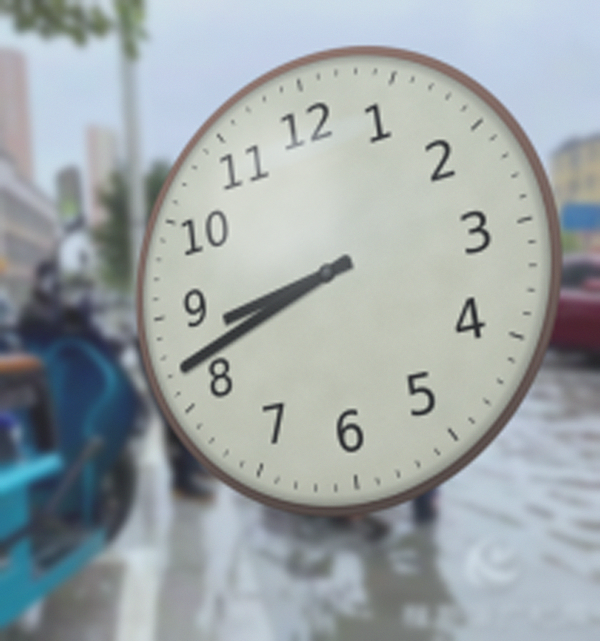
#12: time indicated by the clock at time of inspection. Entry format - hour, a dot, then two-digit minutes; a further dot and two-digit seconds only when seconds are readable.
8.42
